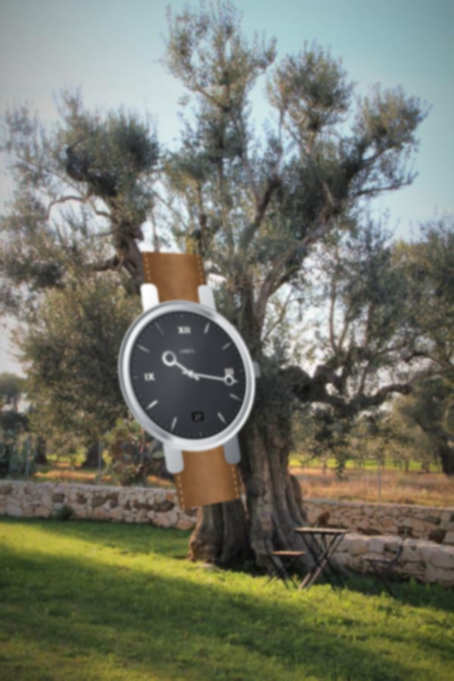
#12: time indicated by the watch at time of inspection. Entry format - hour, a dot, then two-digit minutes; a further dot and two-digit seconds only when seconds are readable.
10.17
